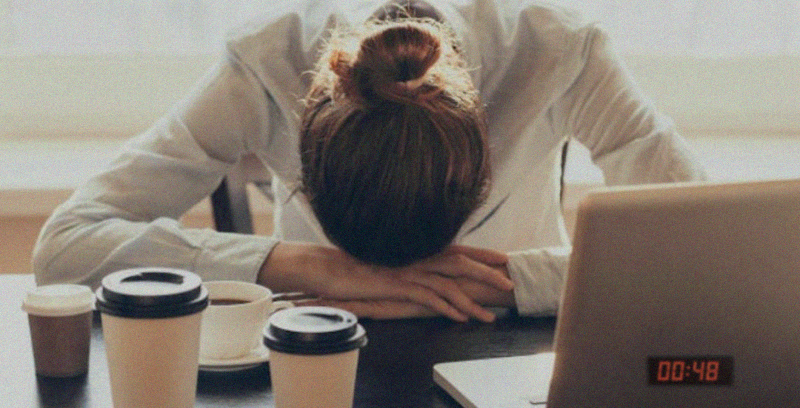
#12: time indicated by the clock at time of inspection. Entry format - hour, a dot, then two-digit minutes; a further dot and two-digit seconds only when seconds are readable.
0.48
